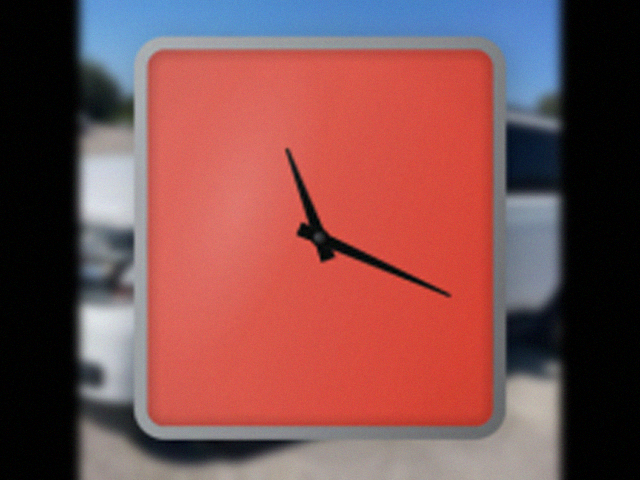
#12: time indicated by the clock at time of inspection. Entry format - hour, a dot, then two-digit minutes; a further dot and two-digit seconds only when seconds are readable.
11.19
